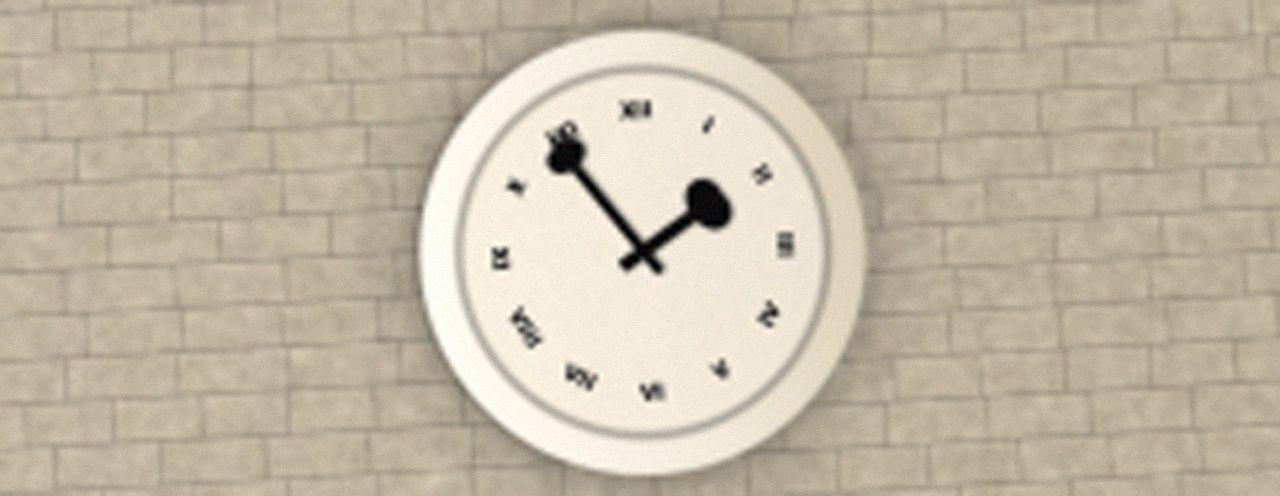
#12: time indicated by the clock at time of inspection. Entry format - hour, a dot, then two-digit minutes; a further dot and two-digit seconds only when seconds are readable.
1.54
